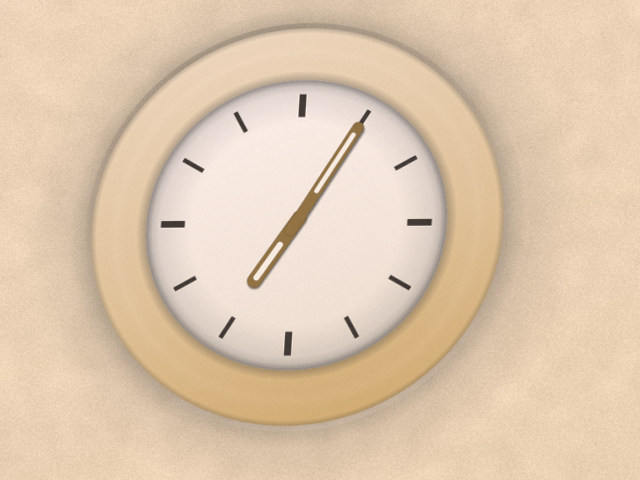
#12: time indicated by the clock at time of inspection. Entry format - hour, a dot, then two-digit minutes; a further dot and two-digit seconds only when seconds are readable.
7.05
